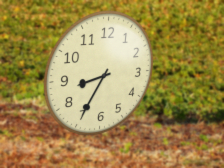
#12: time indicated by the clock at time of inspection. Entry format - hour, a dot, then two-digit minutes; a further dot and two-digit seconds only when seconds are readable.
8.35
